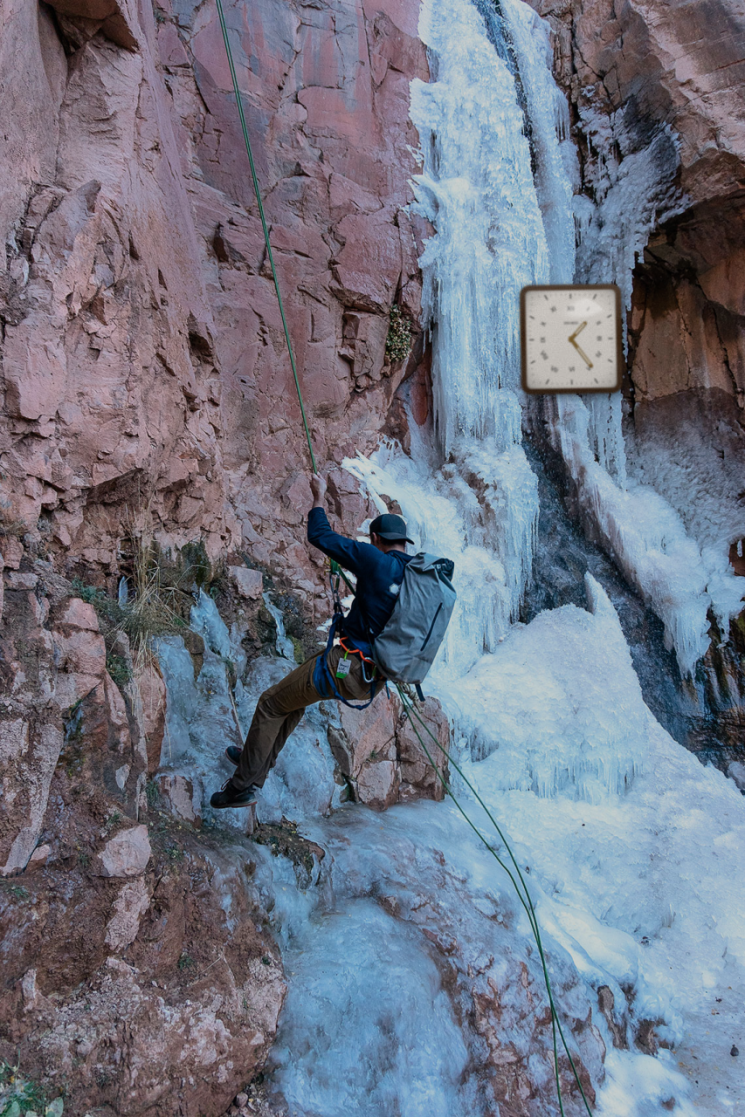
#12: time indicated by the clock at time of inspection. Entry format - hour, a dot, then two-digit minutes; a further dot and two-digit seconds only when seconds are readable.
1.24
